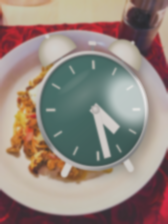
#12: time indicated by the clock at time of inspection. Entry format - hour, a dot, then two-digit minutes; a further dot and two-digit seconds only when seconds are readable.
4.28
